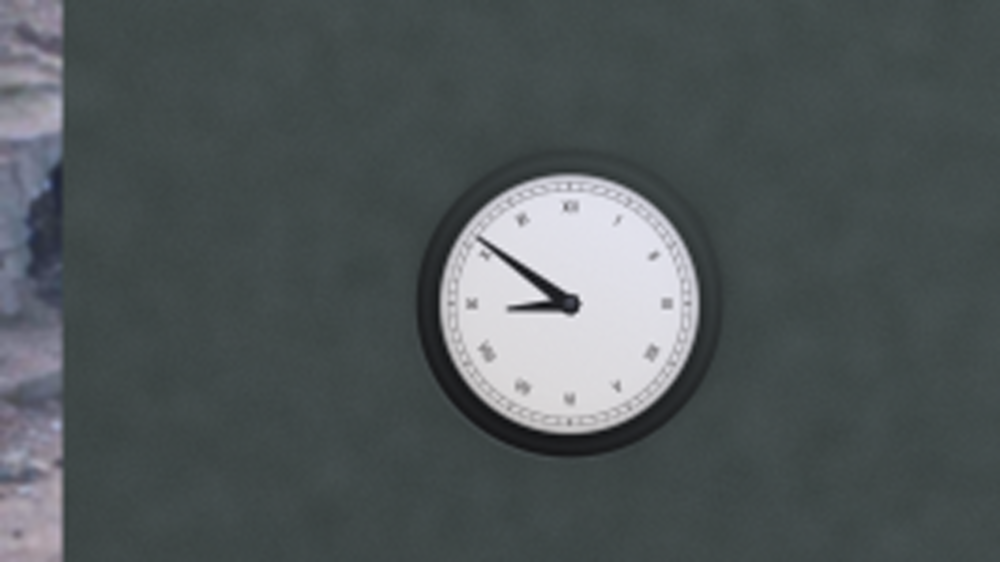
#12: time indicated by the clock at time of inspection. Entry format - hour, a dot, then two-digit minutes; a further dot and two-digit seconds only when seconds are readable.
8.51
